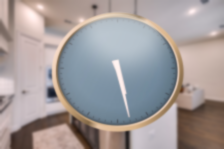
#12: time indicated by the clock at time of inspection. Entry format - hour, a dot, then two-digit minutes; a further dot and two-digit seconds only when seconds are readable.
5.28
